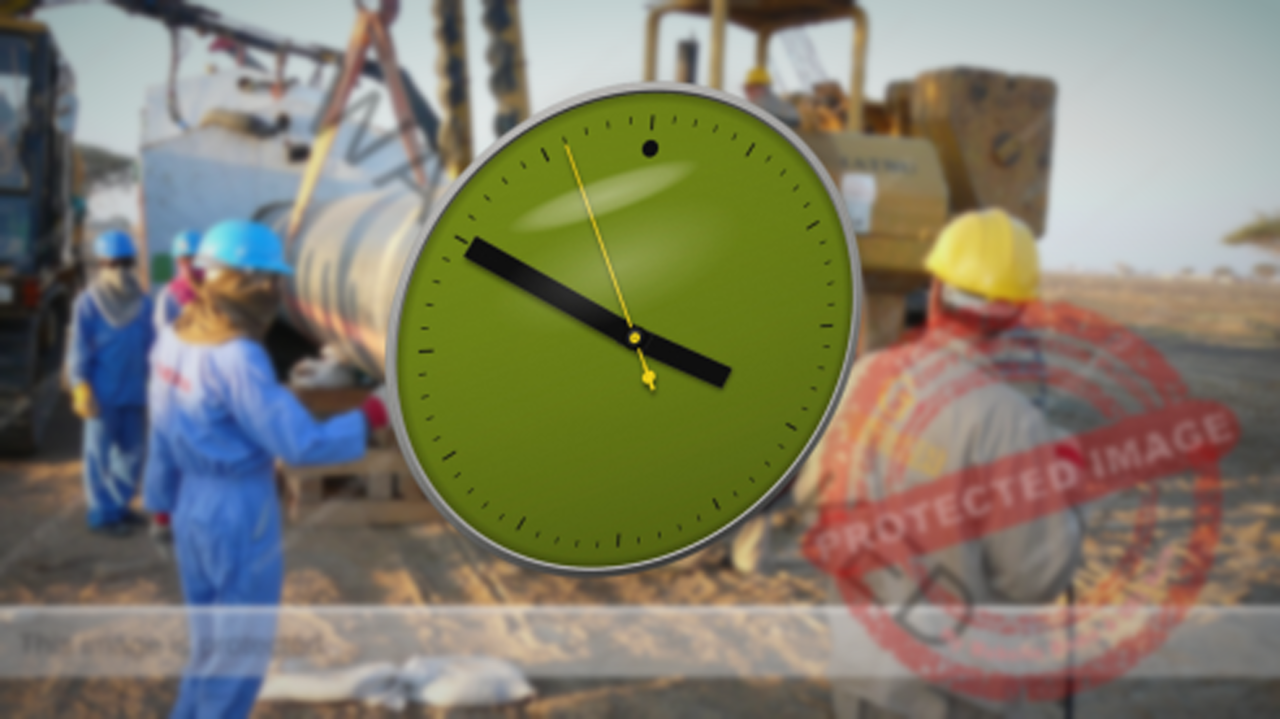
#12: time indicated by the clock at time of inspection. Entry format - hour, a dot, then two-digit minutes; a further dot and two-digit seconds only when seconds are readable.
3.49.56
